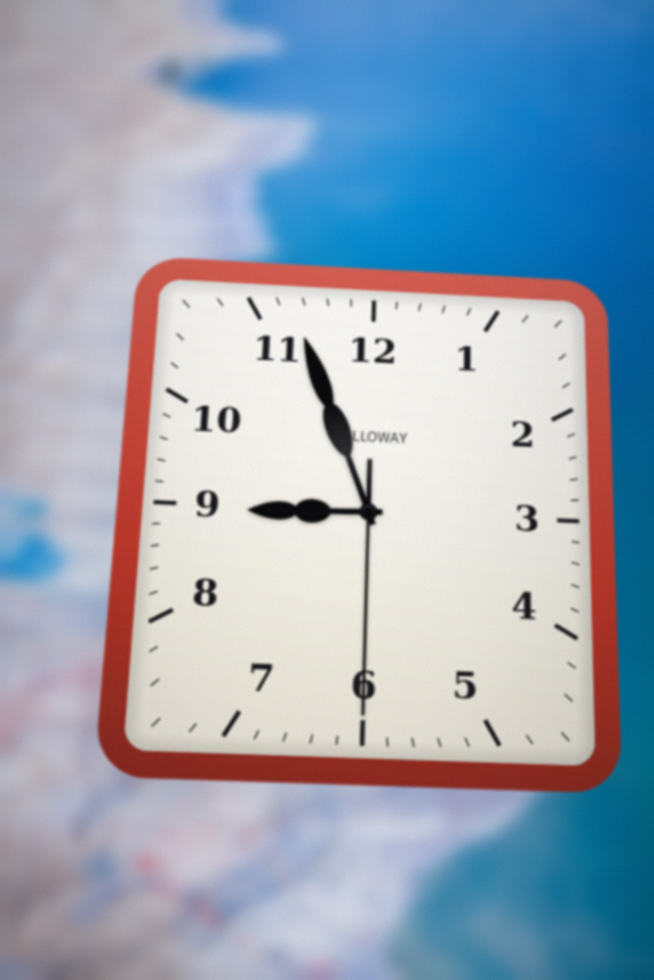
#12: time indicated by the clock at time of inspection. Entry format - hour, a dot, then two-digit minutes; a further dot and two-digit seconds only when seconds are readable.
8.56.30
